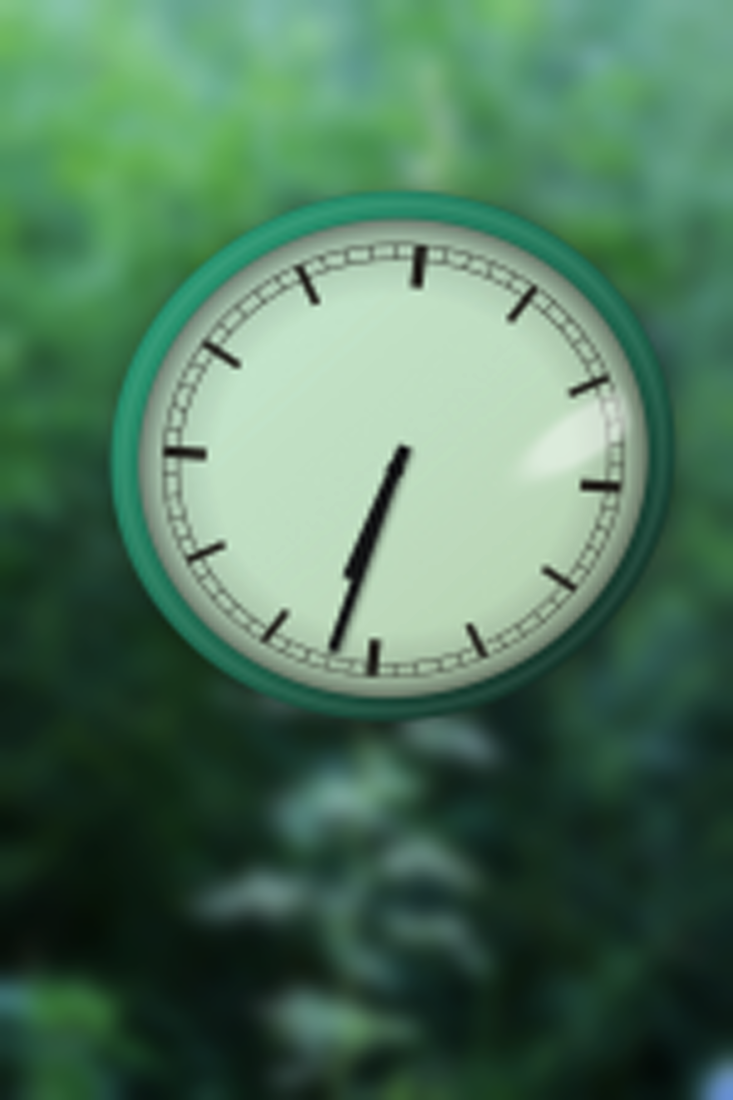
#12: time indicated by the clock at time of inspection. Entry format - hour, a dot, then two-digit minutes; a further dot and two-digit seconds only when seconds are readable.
6.32
